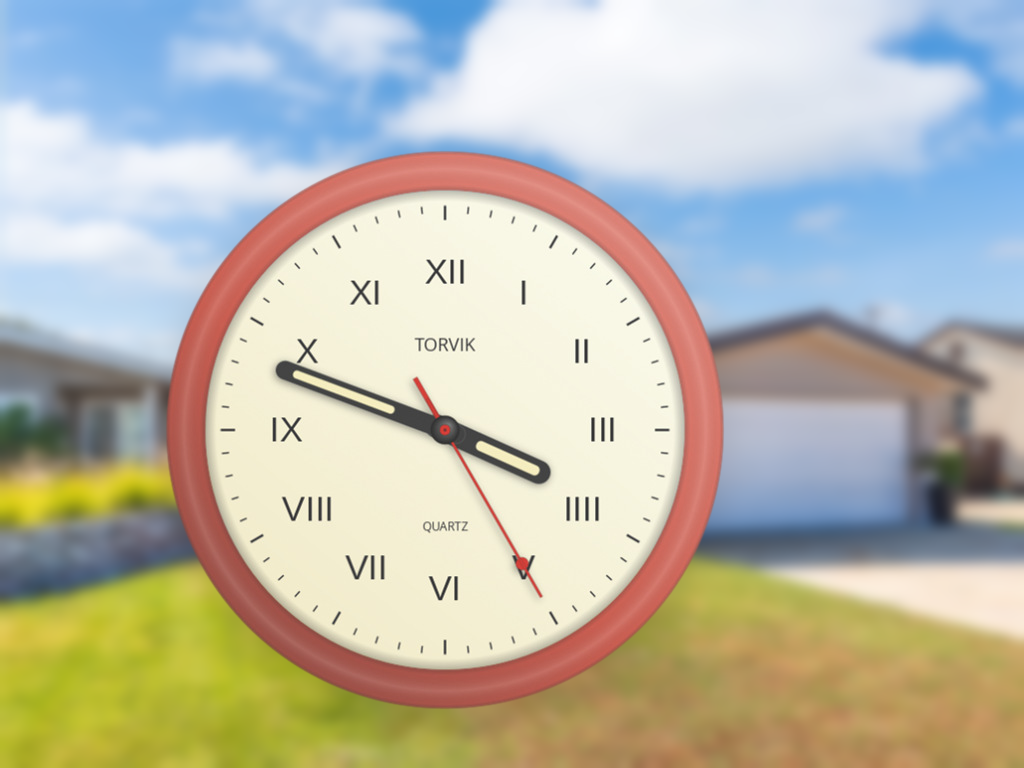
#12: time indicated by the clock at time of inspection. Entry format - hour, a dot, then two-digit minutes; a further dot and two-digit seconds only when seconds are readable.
3.48.25
